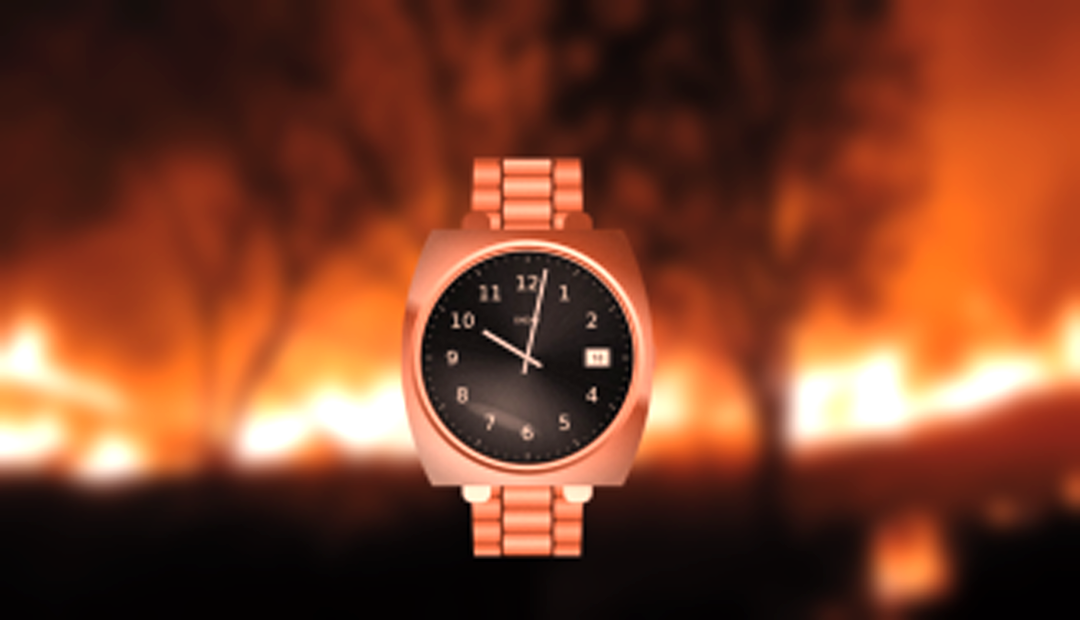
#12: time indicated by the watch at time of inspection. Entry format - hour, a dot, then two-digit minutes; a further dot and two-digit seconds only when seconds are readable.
10.02
